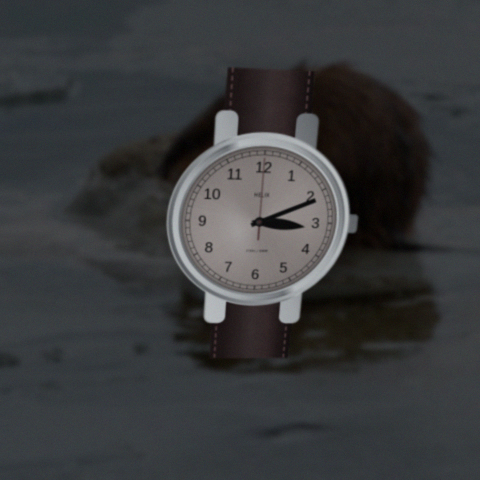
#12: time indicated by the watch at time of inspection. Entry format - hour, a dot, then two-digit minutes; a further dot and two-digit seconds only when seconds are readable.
3.11.00
